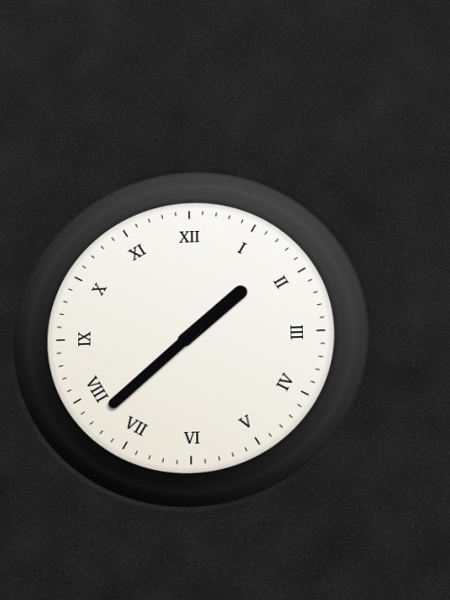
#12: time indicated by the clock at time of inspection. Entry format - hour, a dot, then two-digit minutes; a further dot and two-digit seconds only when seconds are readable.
1.38
